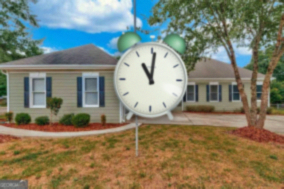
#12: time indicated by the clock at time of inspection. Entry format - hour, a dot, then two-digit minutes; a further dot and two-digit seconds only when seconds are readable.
11.01
